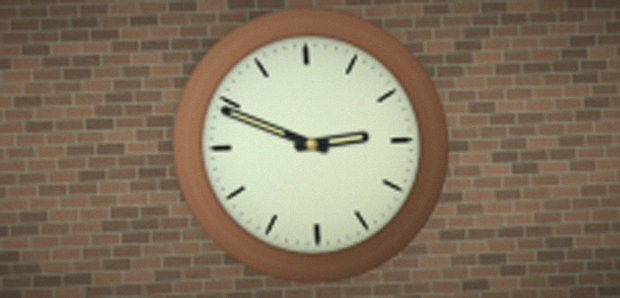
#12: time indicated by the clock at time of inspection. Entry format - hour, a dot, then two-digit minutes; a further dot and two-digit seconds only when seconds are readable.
2.49
